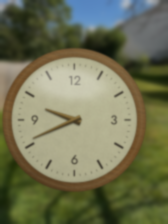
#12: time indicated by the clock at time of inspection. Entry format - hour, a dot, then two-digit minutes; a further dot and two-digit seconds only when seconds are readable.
9.41
